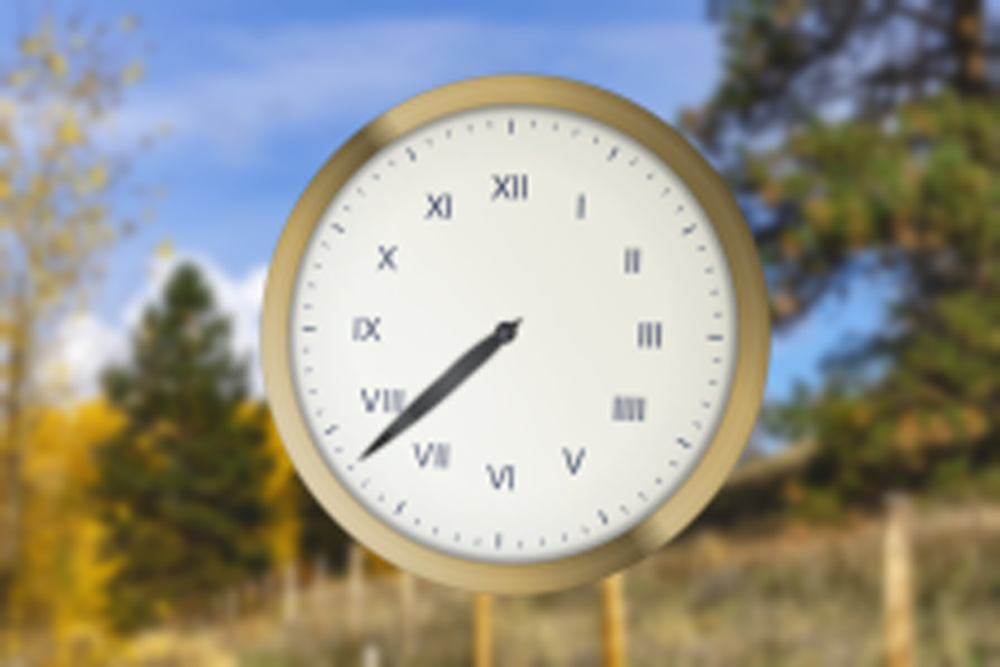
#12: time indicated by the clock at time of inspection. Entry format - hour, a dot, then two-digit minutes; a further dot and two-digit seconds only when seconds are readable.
7.38
